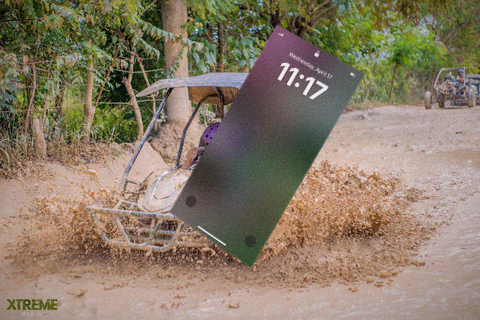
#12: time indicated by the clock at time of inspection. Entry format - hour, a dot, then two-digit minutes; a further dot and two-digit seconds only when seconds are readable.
11.17
